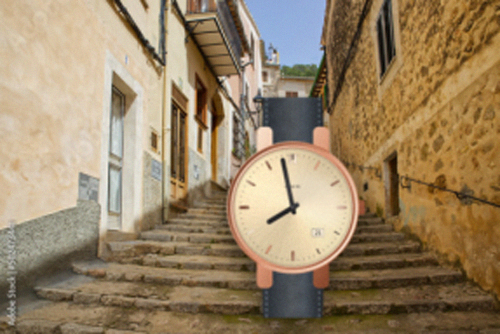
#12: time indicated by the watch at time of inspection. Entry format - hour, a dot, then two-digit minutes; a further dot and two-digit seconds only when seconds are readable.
7.58
